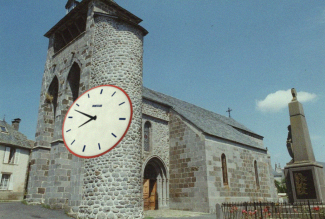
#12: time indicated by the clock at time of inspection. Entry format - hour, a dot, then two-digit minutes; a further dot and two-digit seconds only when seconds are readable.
7.48
